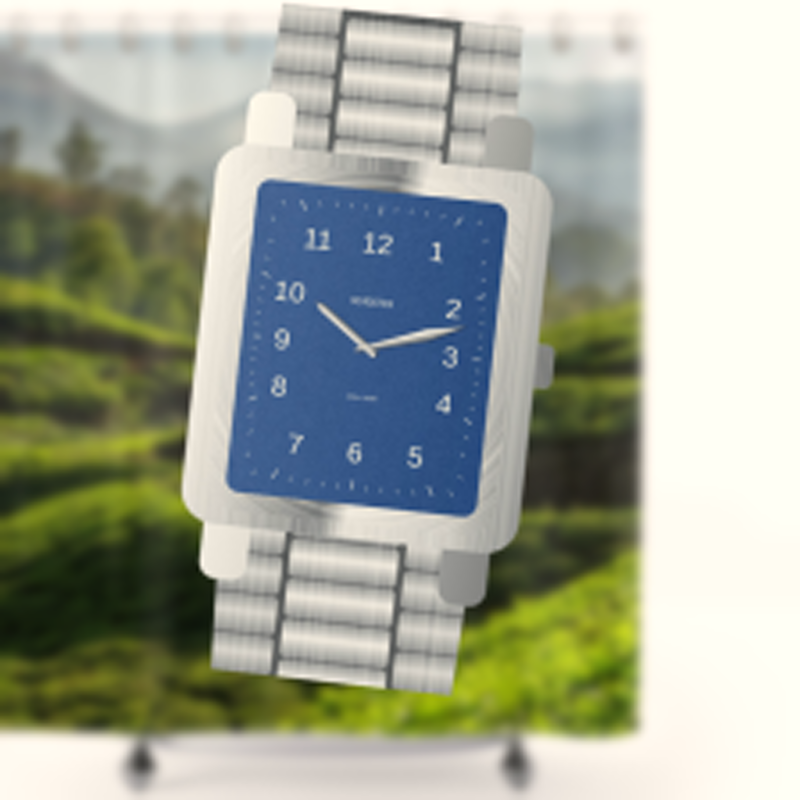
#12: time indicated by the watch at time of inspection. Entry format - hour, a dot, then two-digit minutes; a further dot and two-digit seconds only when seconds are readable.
10.12
